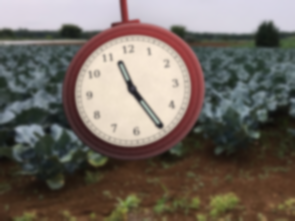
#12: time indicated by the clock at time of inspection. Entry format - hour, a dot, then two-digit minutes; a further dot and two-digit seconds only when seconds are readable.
11.25
